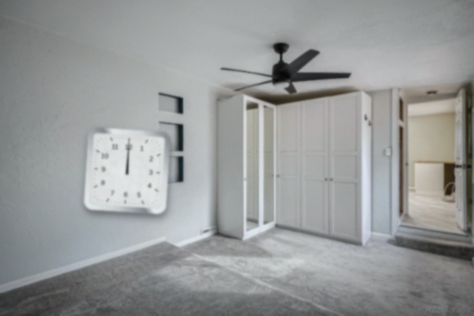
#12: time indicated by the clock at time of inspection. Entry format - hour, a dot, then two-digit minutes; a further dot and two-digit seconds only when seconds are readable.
12.00
